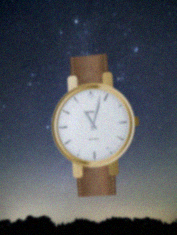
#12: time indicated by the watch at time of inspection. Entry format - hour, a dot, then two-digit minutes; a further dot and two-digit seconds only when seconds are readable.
11.03
